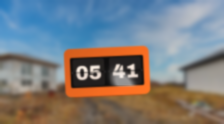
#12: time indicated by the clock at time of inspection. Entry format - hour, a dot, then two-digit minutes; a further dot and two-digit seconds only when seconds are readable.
5.41
